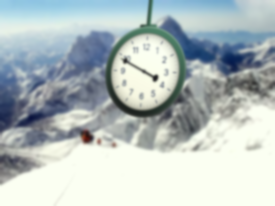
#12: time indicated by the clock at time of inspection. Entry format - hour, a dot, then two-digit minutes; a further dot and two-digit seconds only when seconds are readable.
3.49
